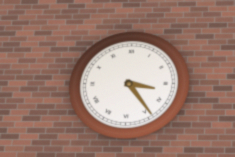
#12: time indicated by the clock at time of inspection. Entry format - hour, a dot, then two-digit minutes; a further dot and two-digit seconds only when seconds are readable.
3.24
